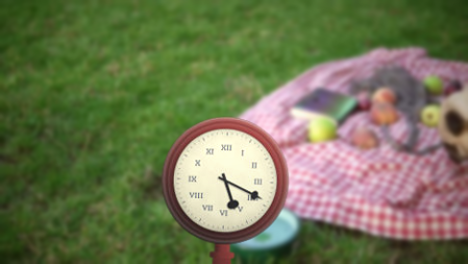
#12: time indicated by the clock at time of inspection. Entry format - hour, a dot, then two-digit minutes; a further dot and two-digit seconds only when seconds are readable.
5.19
